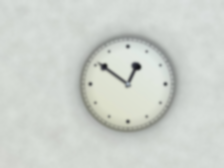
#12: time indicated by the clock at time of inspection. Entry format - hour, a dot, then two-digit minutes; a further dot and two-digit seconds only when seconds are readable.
12.51
